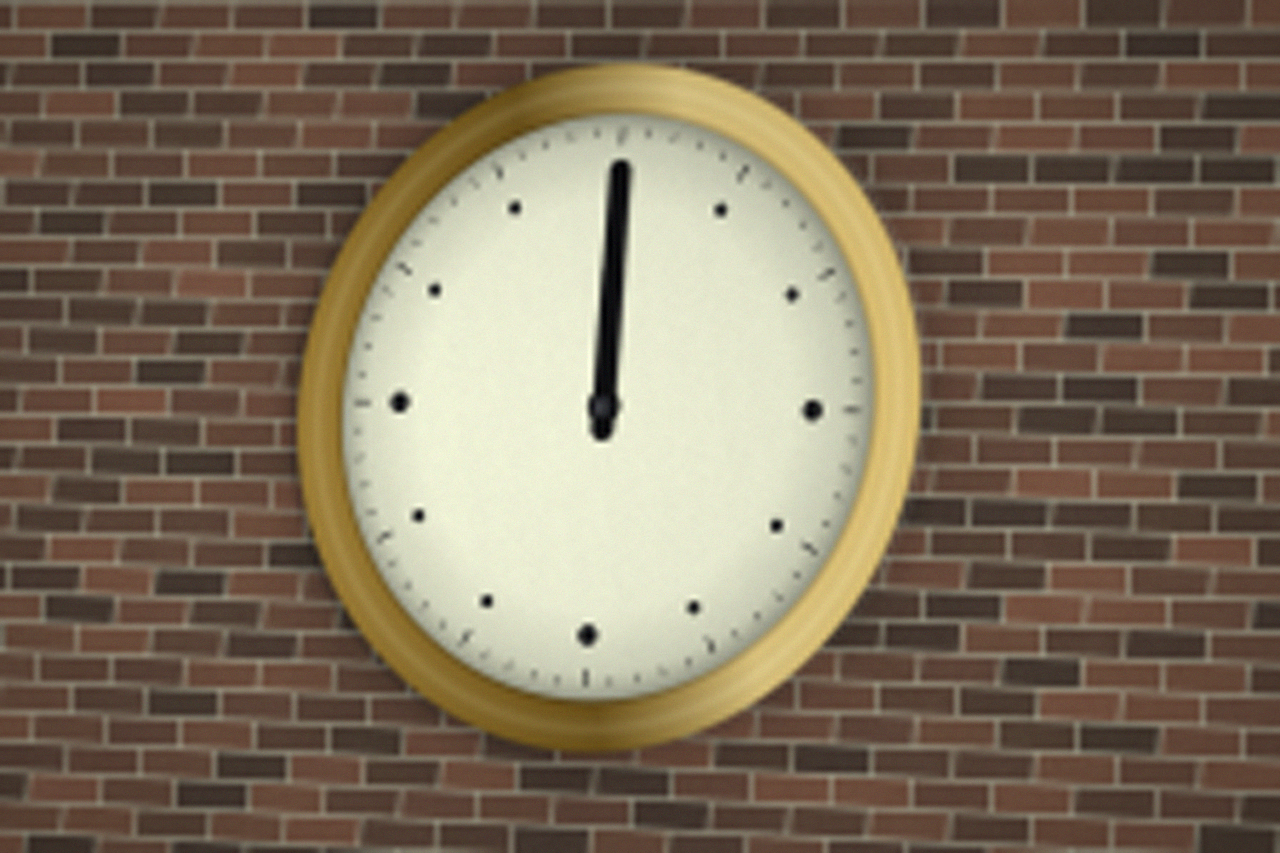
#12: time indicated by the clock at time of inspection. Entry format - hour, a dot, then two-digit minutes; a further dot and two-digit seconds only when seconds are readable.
12.00
